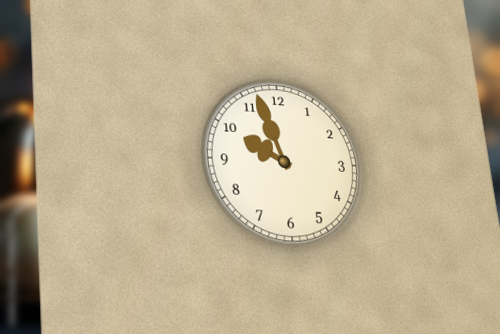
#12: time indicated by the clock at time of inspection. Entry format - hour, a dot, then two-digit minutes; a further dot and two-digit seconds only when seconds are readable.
9.57
